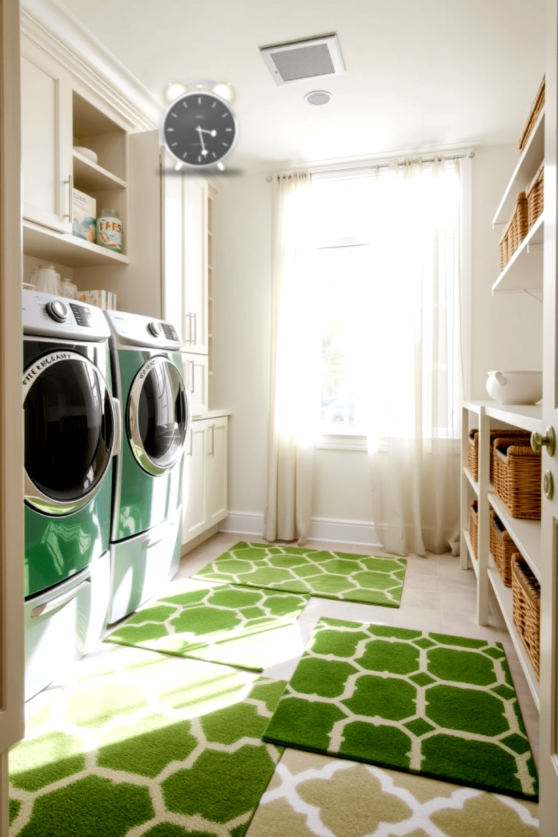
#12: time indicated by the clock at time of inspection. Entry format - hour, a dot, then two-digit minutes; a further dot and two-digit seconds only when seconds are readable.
3.28
